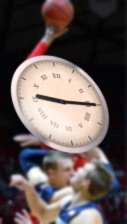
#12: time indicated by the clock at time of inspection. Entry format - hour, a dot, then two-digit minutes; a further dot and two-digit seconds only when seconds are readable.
9.15
